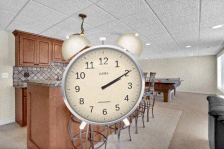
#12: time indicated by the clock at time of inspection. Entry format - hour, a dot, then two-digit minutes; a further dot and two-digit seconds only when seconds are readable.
2.10
